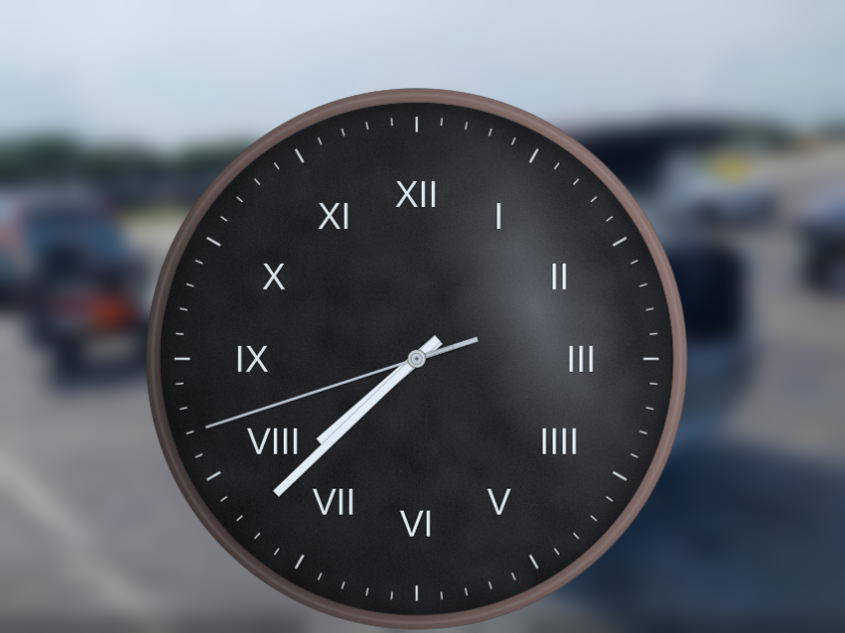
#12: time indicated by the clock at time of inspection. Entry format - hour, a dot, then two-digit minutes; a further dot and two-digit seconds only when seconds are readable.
7.37.42
